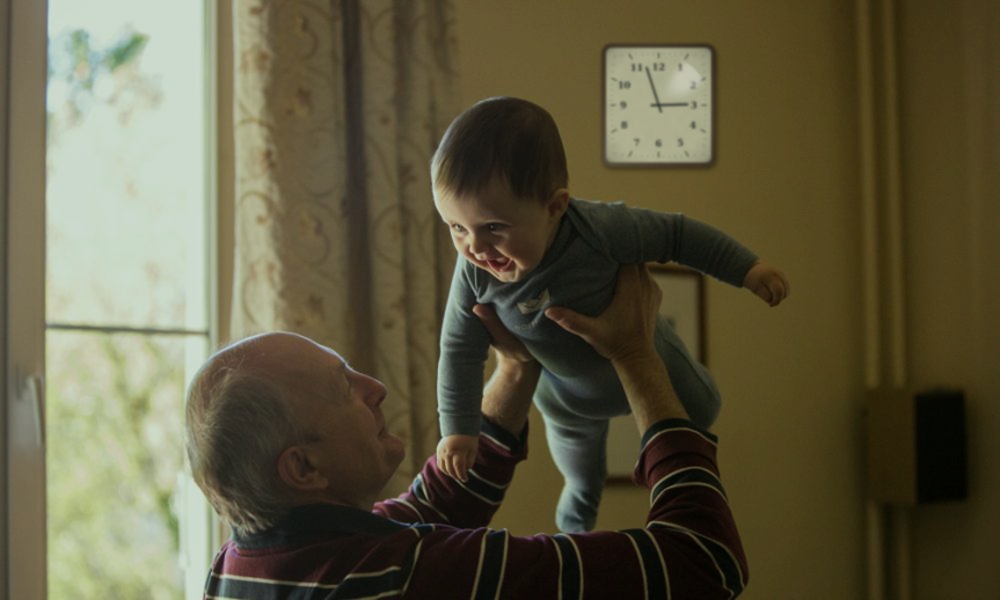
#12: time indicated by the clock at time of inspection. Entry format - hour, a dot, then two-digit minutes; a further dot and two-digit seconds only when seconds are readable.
2.57
